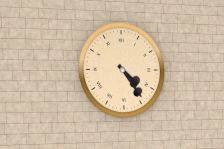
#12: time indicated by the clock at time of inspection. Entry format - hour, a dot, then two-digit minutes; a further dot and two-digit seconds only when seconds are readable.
4.24
